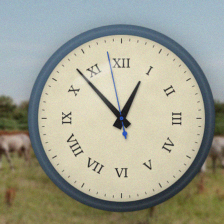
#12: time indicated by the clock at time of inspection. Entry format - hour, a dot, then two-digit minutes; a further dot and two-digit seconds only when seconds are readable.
12.52.58
